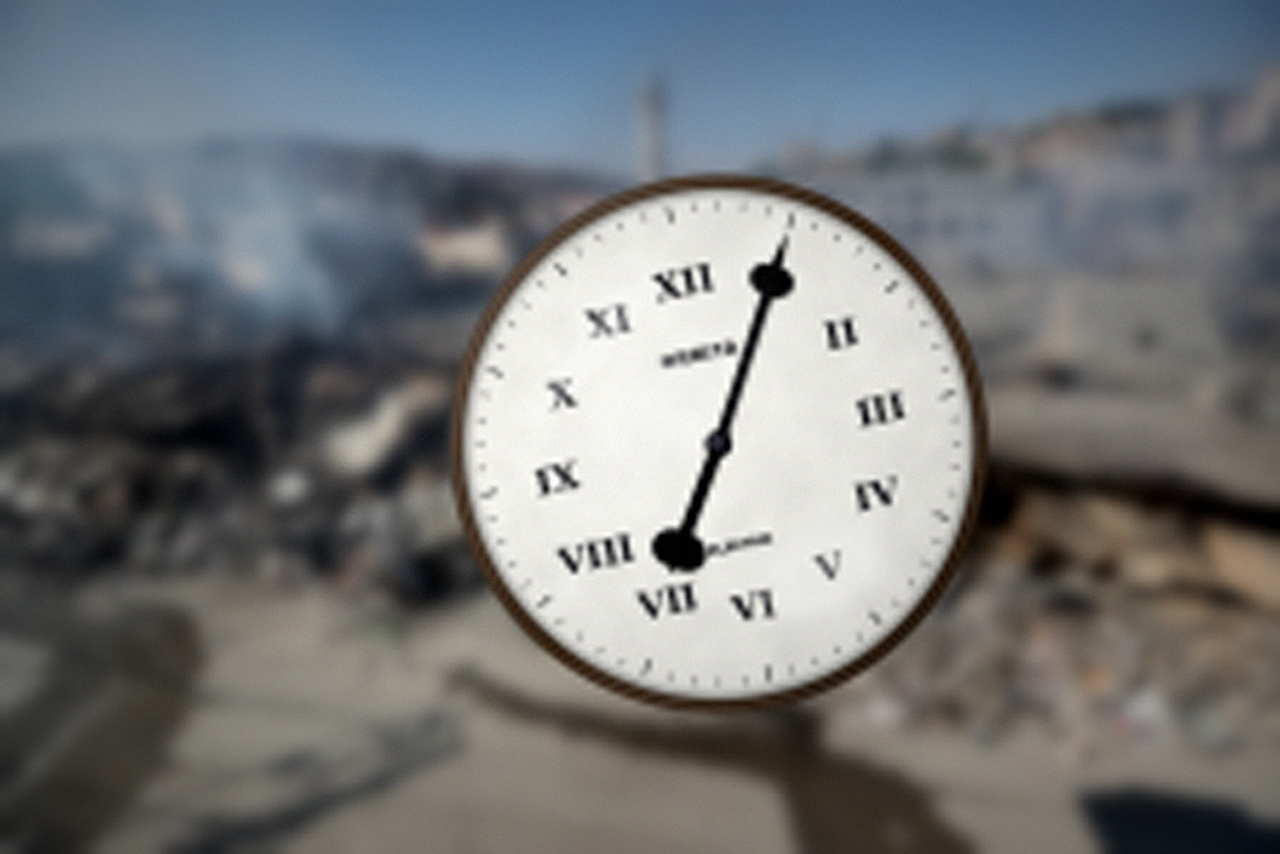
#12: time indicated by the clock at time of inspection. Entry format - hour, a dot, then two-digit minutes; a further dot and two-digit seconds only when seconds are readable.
7.05
